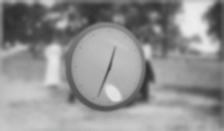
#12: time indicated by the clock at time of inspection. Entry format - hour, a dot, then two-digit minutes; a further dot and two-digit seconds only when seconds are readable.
12.34
